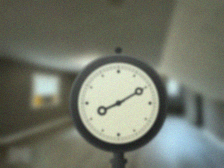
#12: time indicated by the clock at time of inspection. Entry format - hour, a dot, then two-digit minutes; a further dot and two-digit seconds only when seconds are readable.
8.10
